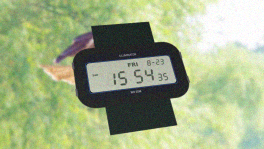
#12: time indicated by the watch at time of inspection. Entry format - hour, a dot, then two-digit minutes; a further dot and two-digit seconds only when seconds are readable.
15.54.35
